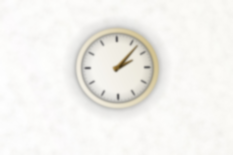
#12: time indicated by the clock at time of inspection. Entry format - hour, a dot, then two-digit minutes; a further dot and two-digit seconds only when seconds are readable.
2.07
